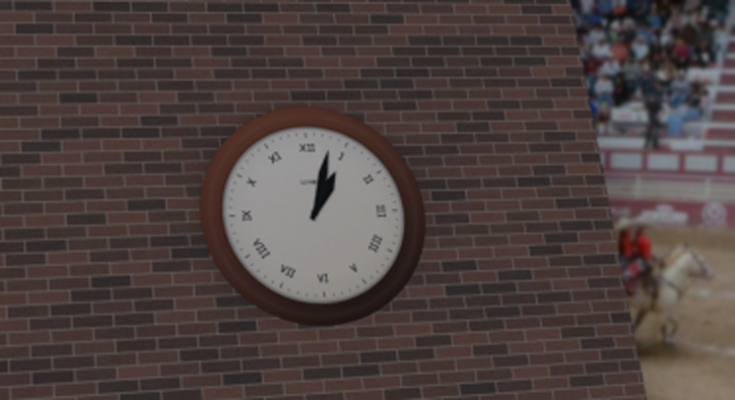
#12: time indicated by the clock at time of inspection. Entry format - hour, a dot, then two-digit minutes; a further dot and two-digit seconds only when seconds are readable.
1.03
